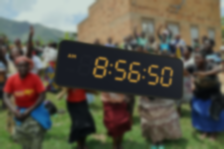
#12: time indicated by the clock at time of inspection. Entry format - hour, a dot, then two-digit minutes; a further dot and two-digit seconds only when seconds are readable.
8.56.50
